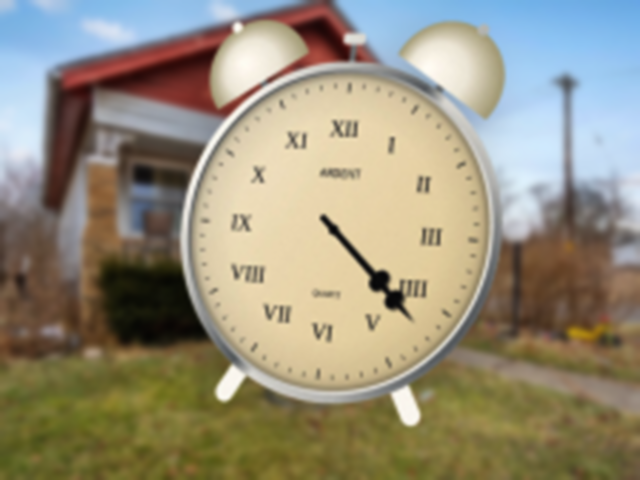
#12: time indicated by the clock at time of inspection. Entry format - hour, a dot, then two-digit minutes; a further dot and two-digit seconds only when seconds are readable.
4.22
